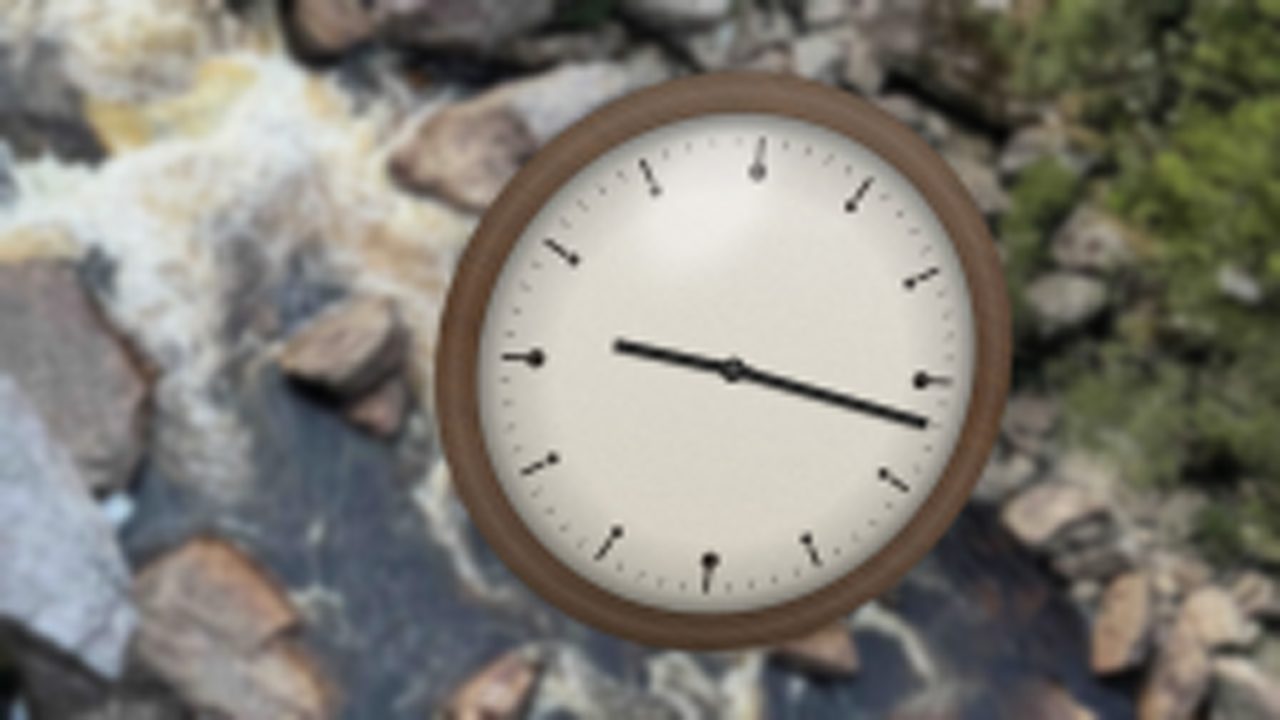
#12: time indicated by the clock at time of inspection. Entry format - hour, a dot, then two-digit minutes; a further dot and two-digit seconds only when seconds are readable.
9.17
